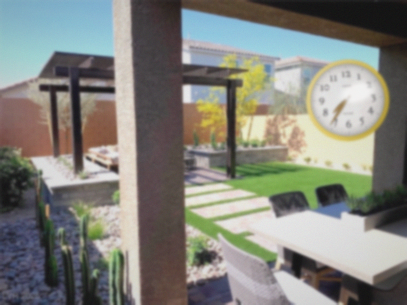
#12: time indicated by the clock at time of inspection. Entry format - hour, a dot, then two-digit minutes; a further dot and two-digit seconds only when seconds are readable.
7.36
